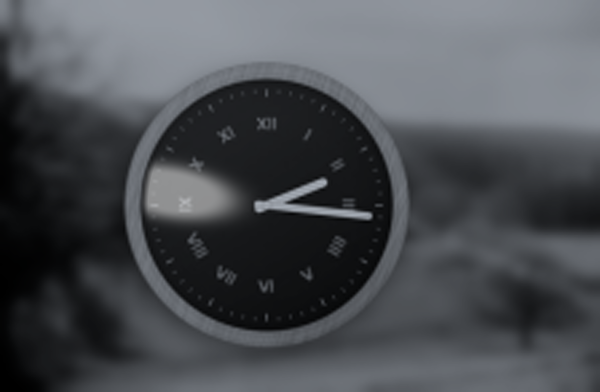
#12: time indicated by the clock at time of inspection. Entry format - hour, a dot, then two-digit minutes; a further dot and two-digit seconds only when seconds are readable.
2.16
